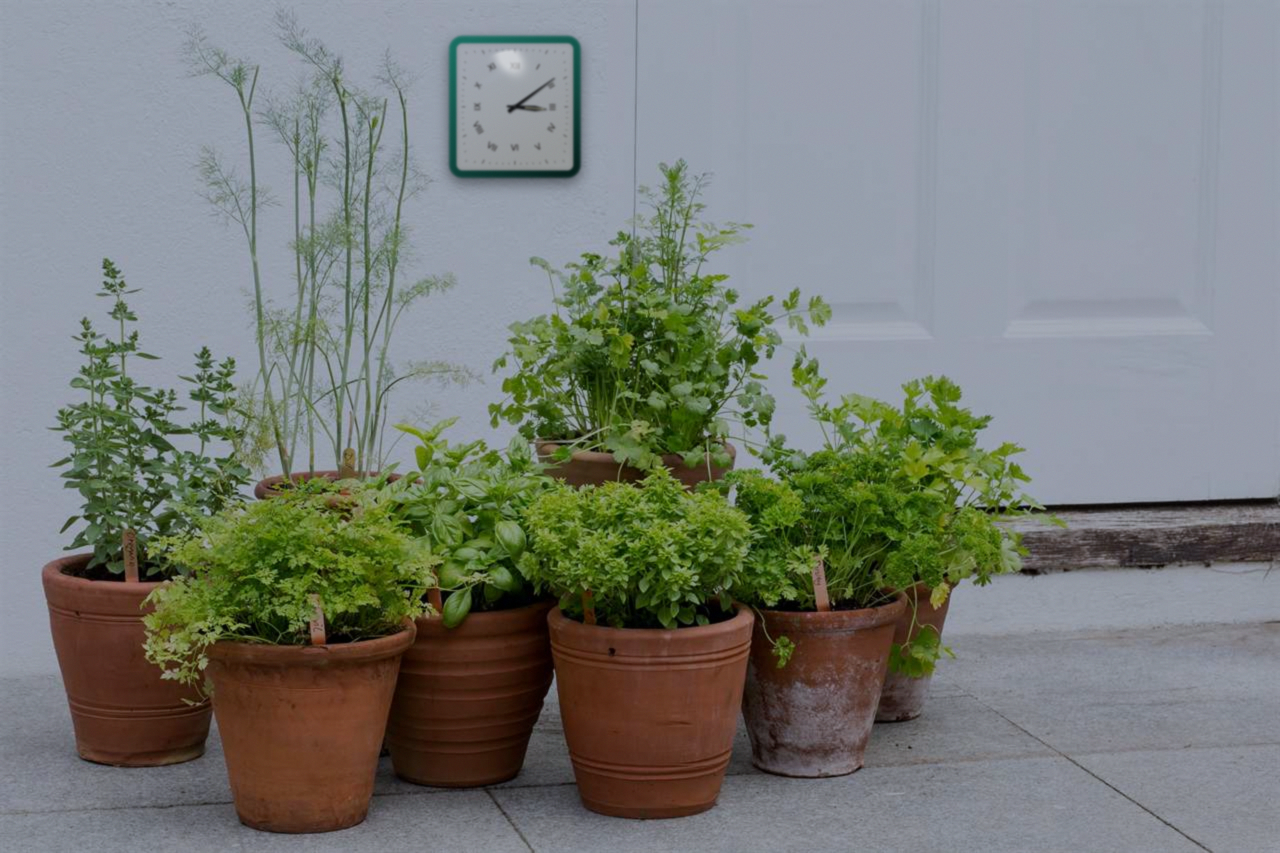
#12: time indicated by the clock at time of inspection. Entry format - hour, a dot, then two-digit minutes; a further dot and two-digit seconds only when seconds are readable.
3.09
